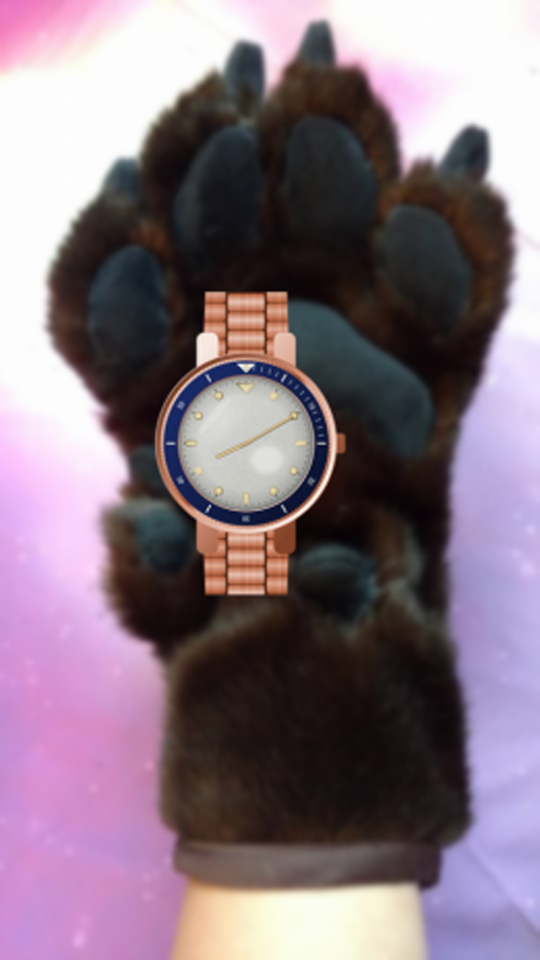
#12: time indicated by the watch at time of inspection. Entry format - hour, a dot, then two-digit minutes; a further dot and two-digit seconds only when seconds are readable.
8.10
